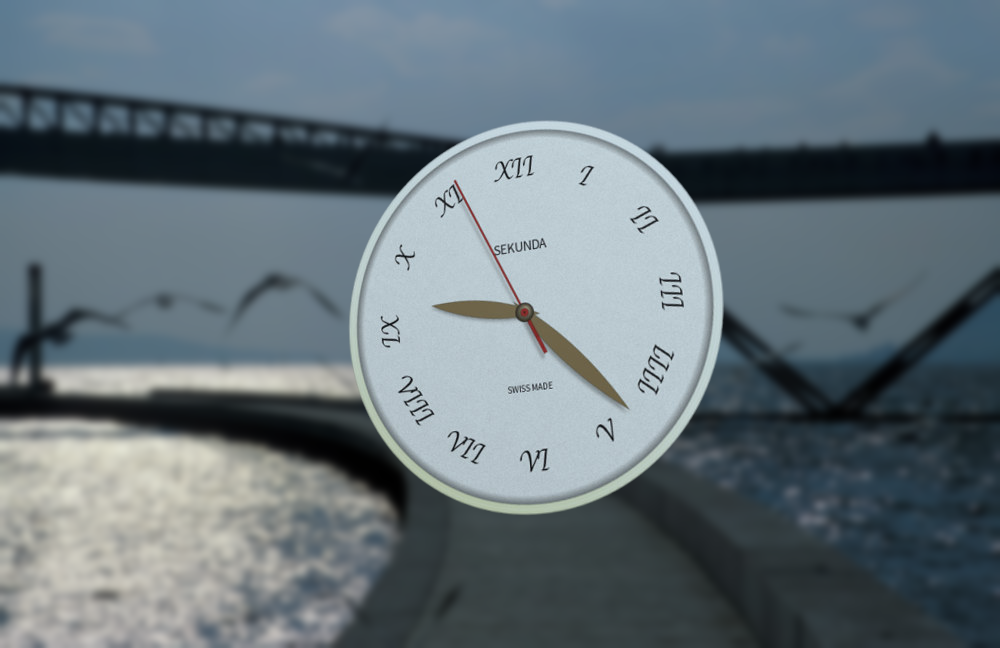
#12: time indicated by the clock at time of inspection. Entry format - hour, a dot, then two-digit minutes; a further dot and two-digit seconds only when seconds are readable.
9.22.56
